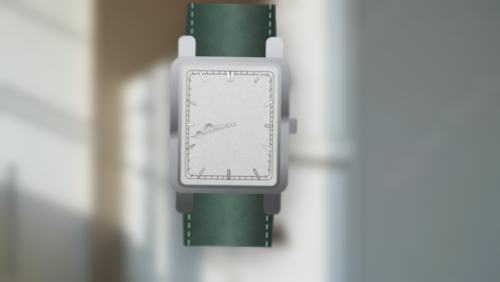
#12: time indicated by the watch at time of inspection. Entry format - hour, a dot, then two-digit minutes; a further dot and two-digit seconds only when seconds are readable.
8.42
